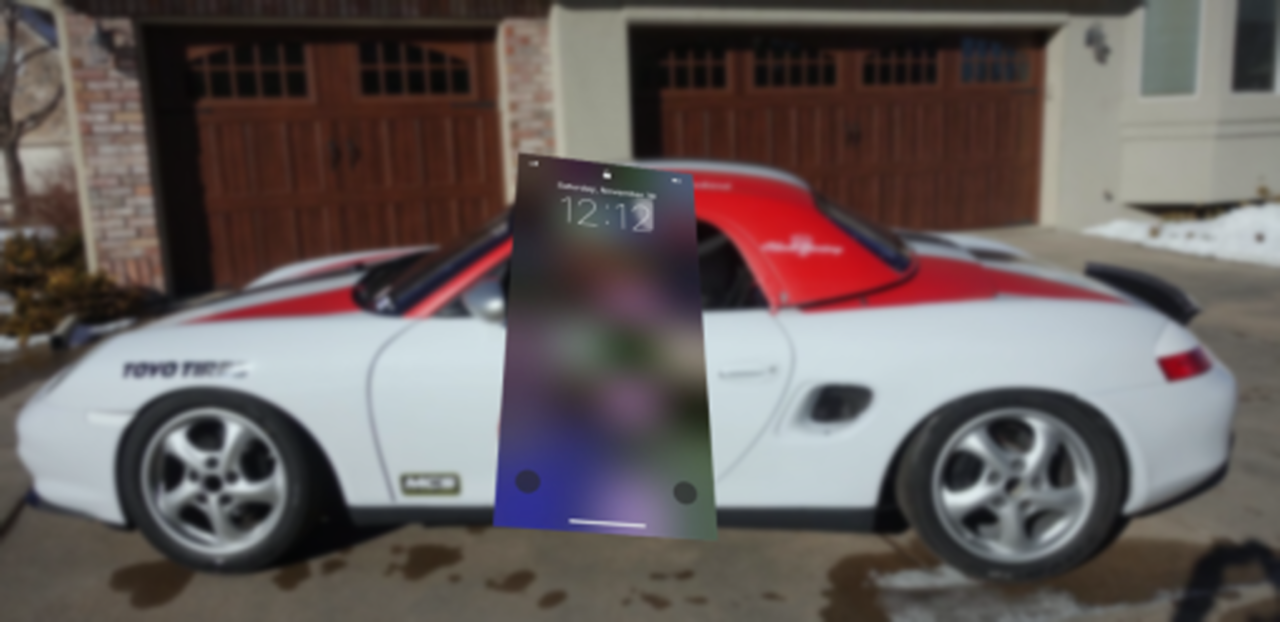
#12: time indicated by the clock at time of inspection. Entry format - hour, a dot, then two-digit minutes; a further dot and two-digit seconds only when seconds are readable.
12.12
